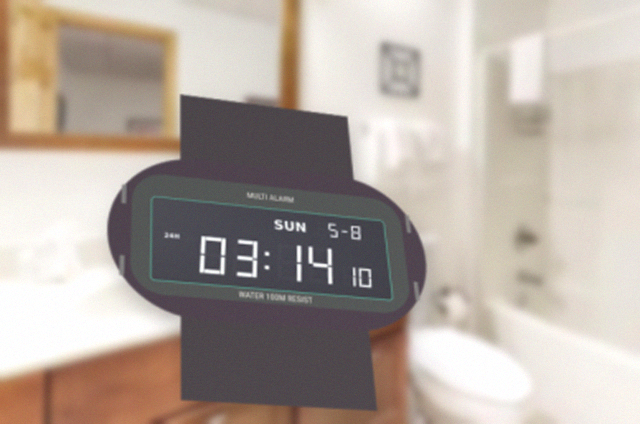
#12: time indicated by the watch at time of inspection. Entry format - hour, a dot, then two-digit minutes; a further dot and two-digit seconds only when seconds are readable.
3.14.10
